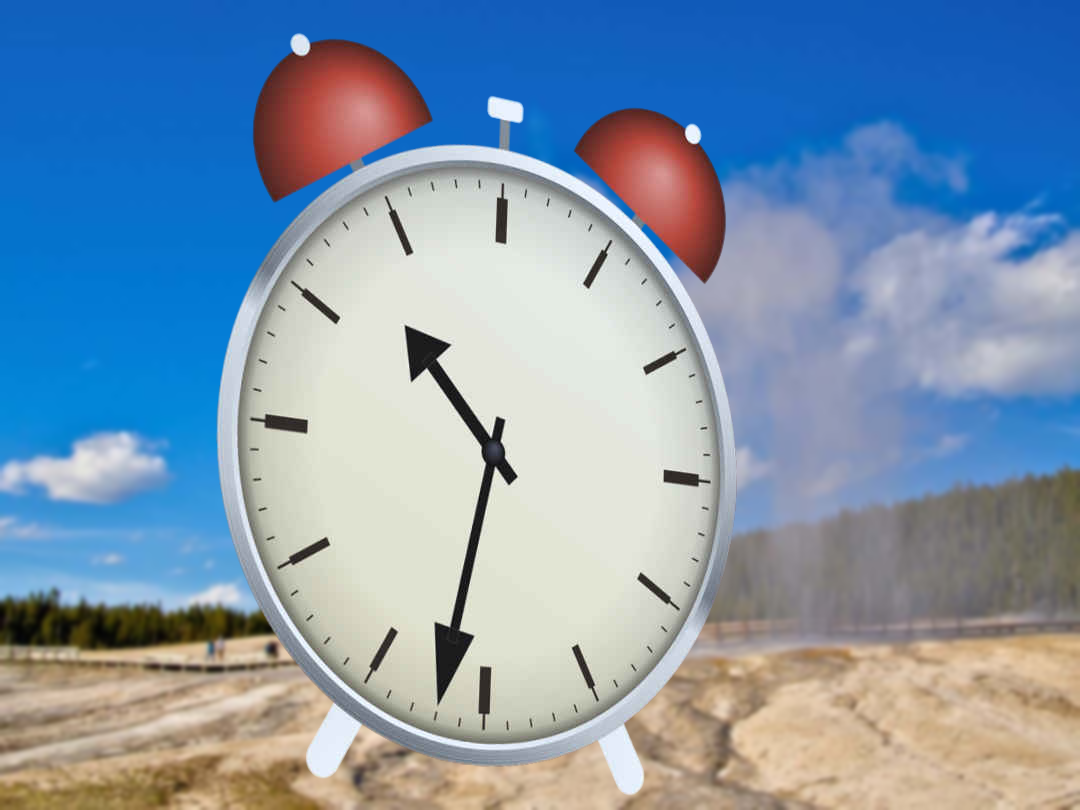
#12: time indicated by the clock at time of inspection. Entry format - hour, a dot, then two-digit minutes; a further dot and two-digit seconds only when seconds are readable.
10.32
